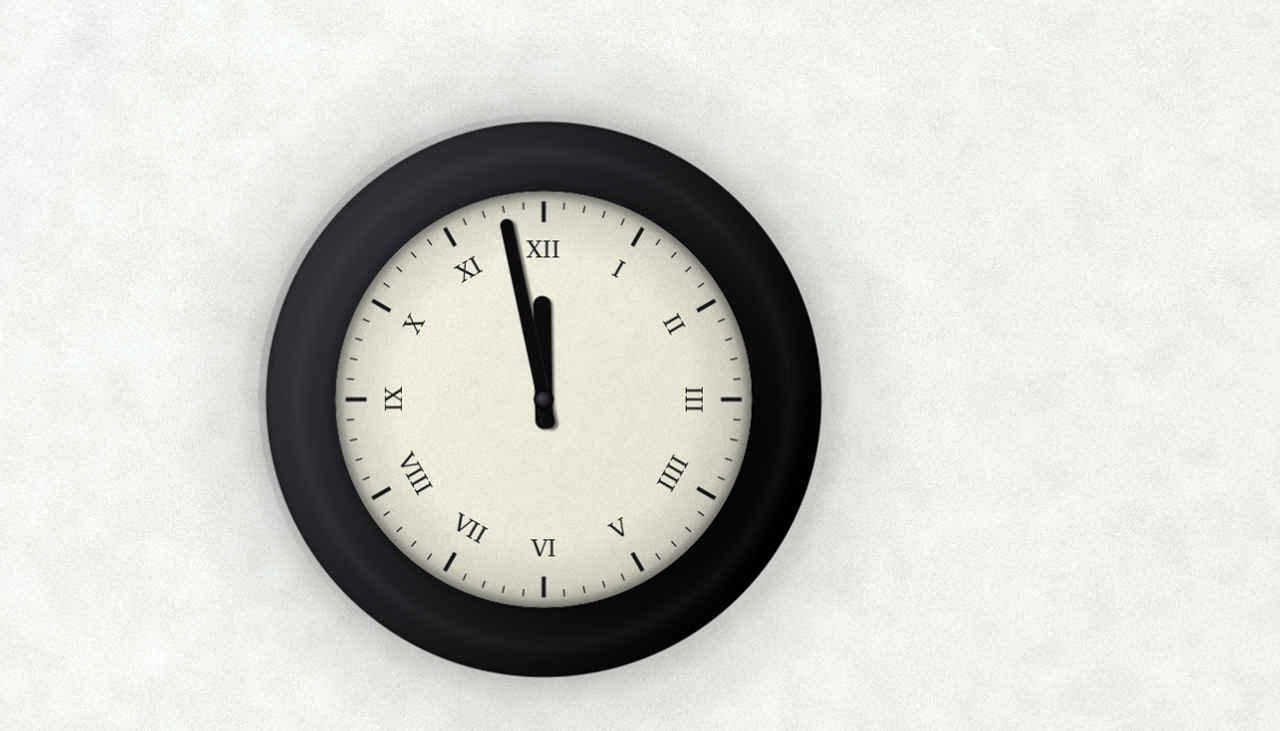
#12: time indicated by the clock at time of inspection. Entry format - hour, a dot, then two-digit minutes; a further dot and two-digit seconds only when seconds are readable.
11.58
